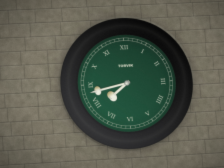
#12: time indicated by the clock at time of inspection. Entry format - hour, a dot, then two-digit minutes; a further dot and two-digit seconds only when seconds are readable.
7.43
